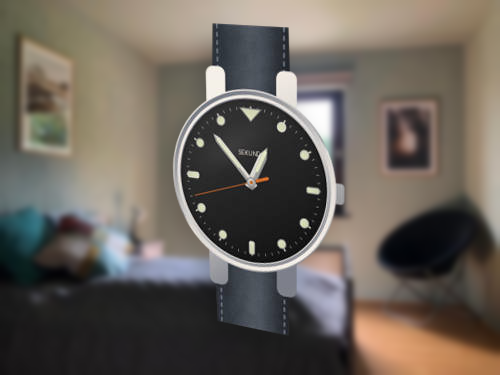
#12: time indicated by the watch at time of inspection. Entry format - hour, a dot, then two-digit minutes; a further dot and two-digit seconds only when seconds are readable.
12.52.42
